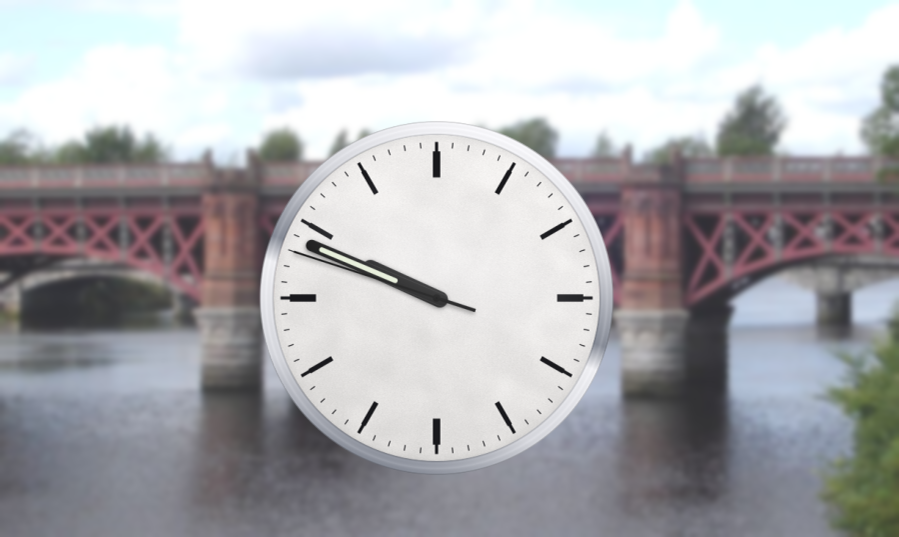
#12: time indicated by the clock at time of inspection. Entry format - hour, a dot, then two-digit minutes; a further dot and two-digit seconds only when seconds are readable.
9.48.48
